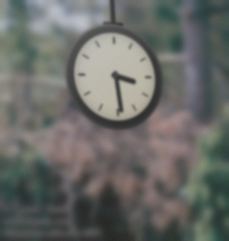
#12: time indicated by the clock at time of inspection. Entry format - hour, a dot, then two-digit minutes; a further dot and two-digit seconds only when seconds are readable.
3.29
